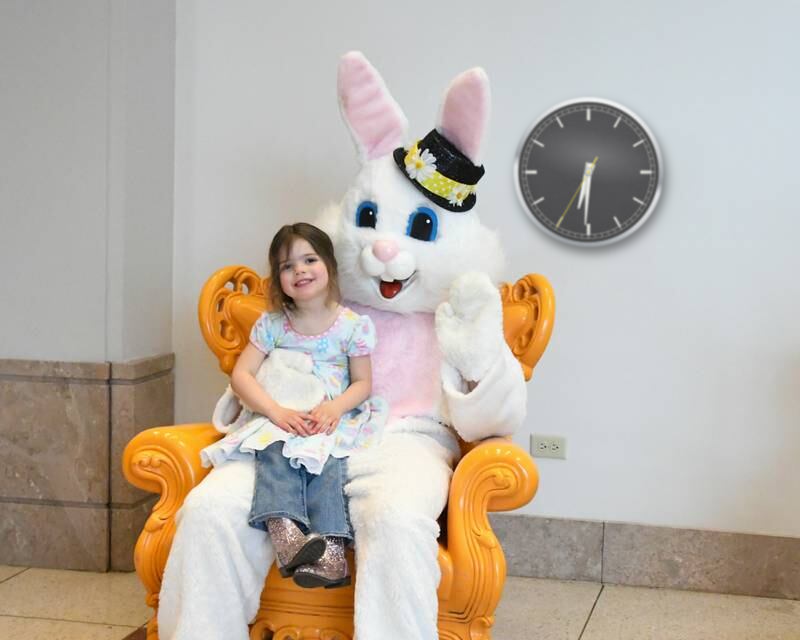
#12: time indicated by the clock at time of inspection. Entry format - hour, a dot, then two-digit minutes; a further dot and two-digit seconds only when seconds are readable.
6.30.35
